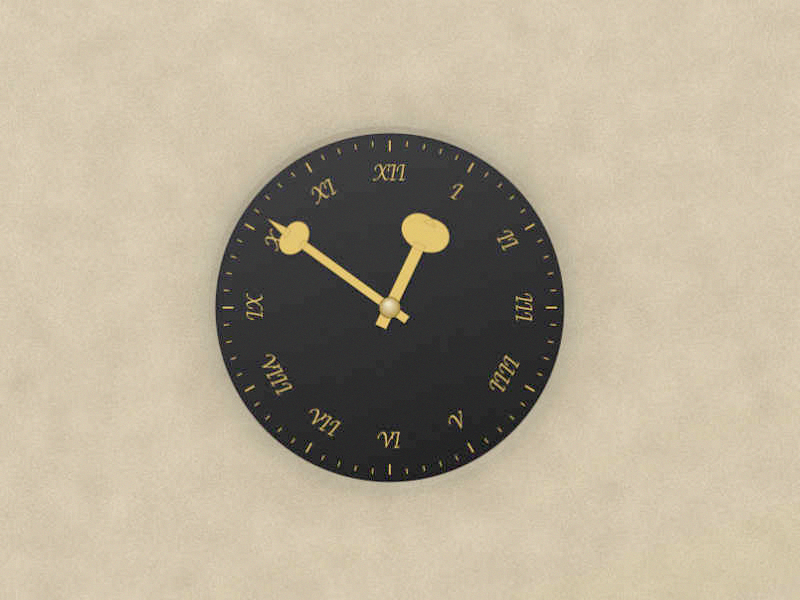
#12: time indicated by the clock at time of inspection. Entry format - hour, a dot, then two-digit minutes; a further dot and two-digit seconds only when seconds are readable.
12.51
